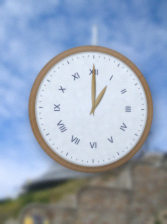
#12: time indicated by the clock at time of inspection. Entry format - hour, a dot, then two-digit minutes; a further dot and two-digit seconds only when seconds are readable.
1.00
